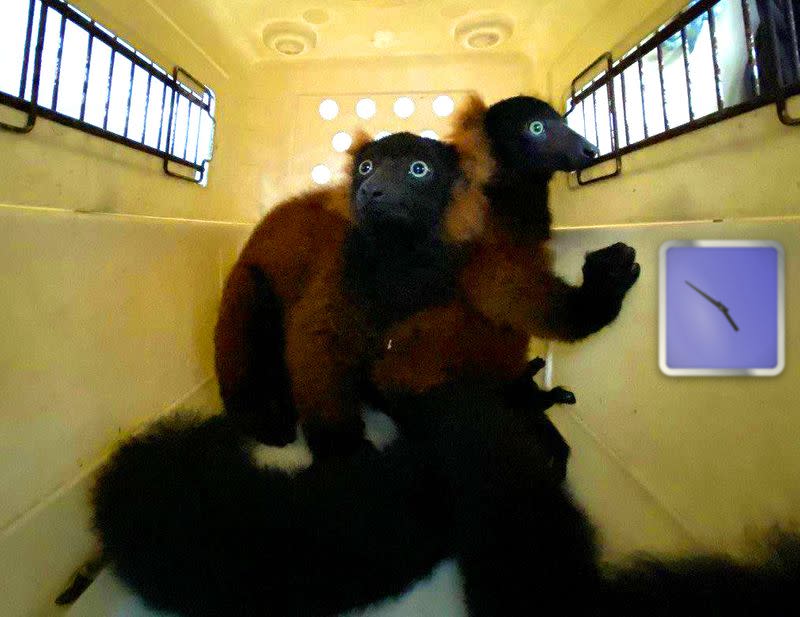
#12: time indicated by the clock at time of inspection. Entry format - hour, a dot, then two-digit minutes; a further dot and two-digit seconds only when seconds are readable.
4.51
